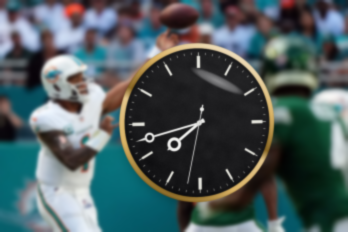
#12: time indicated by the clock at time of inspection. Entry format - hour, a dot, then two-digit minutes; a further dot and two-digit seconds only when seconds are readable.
7.42.32
